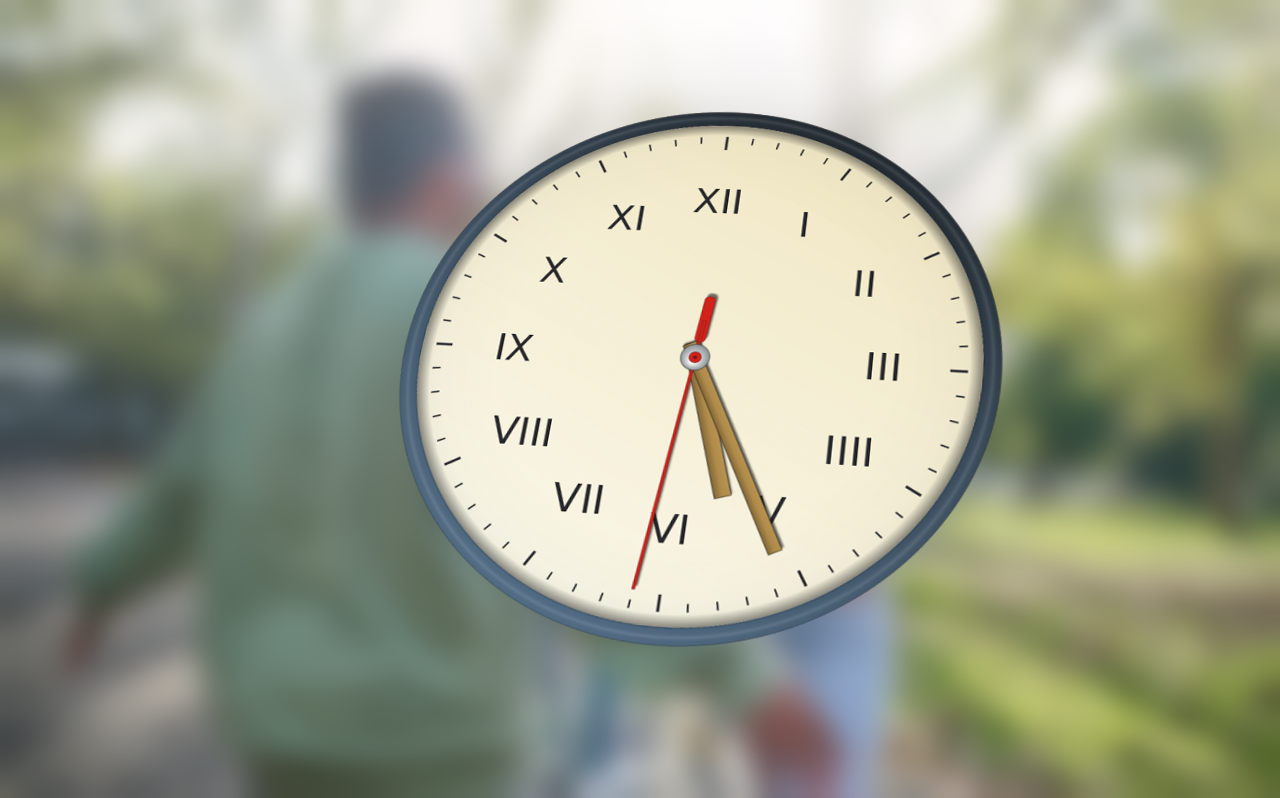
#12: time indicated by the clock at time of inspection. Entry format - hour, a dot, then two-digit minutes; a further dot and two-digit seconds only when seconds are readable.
5.25.31
